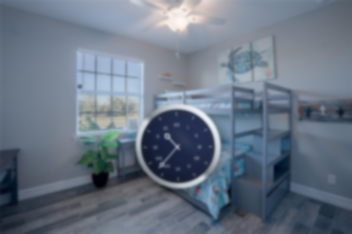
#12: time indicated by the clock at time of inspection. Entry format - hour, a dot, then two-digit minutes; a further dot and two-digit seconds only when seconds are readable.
10.37
